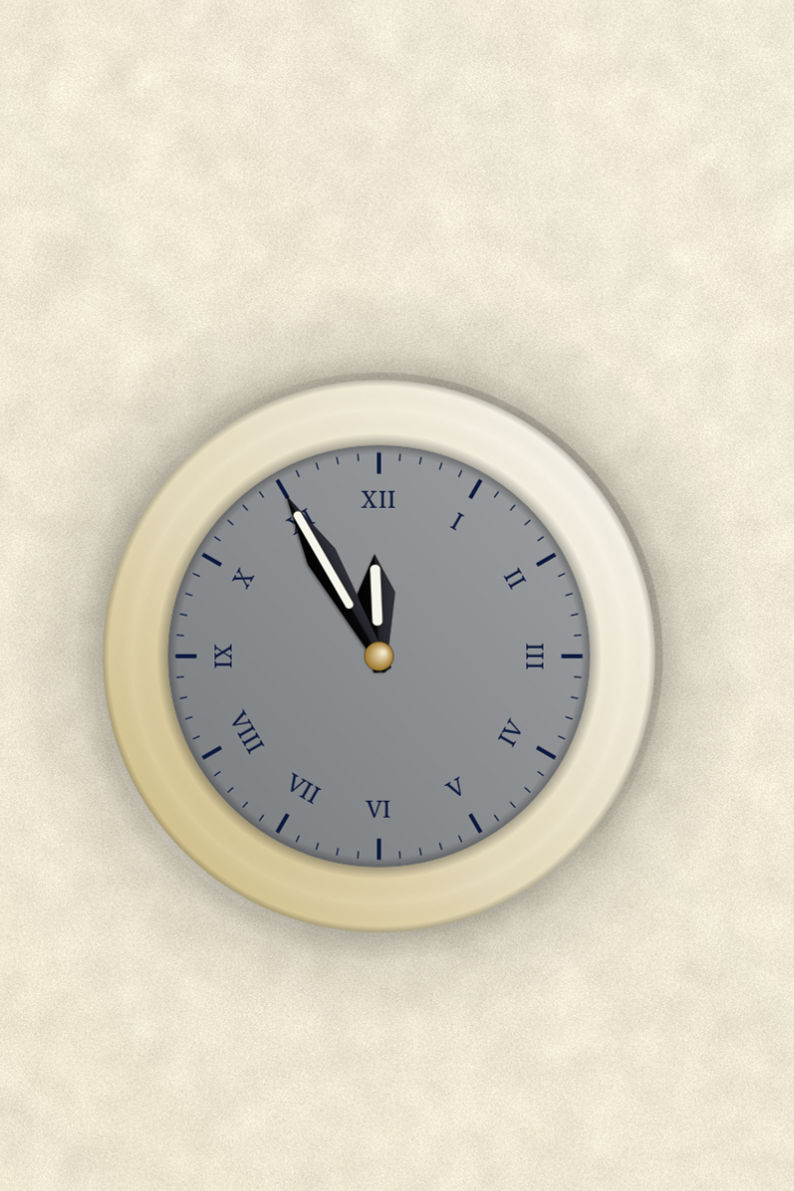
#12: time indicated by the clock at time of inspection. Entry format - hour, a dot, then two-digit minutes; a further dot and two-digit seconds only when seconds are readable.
11.55
